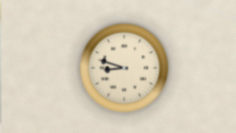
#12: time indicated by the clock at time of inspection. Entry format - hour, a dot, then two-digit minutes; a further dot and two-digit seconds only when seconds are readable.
8.48
